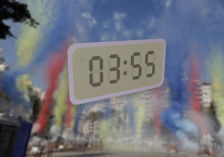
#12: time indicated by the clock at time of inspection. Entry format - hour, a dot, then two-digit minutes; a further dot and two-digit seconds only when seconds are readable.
3.55
